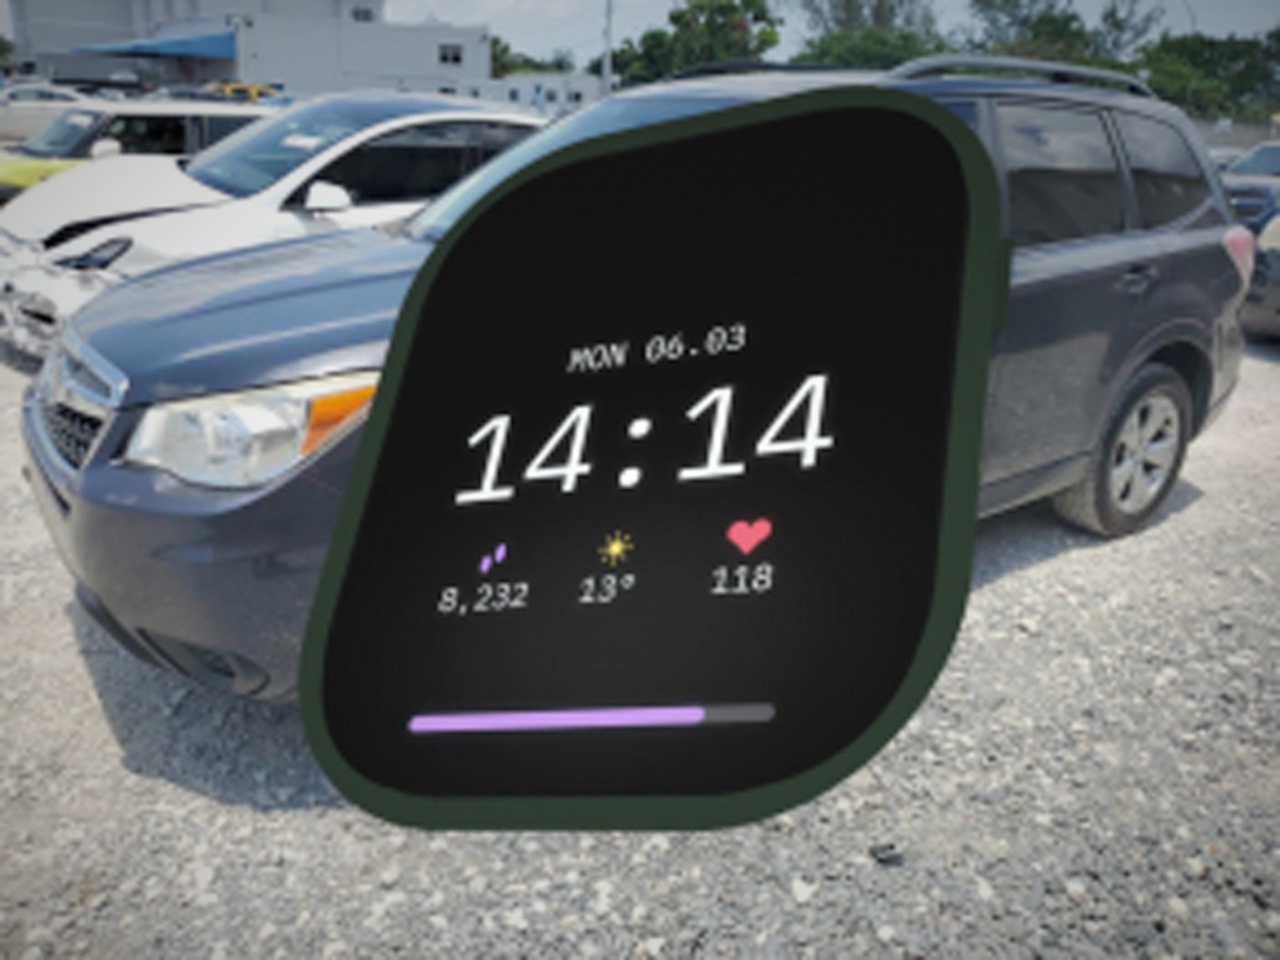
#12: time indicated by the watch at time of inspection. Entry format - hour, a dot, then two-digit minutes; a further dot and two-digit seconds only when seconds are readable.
14.14
